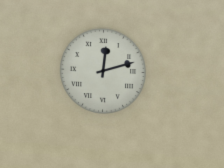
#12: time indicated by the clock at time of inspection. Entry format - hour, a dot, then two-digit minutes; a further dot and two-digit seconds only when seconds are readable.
12.12
